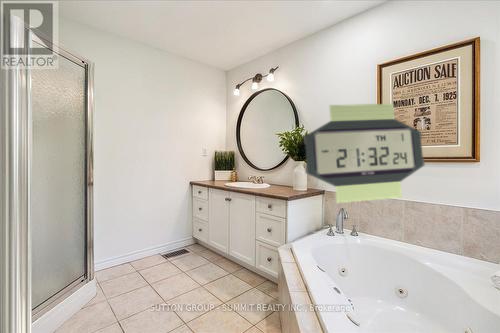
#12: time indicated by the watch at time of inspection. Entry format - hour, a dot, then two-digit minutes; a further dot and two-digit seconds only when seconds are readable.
21.32.24
